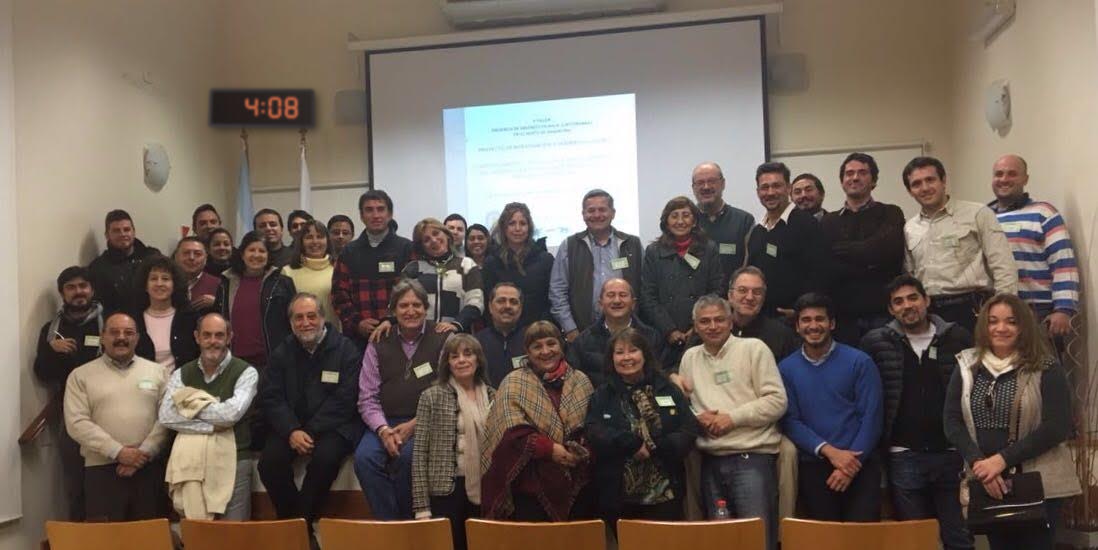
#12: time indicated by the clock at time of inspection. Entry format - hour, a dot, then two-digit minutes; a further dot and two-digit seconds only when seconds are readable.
4.08
